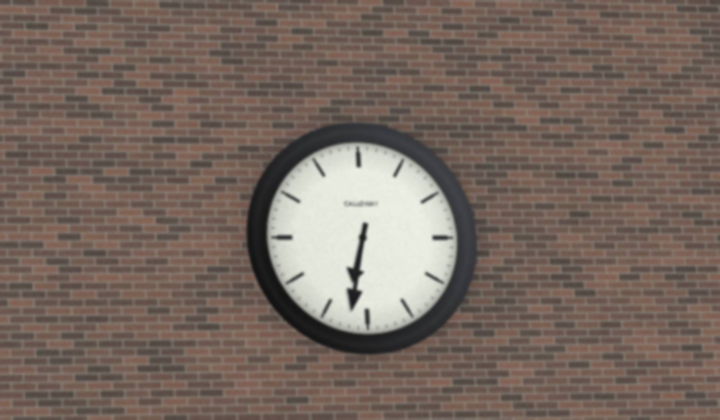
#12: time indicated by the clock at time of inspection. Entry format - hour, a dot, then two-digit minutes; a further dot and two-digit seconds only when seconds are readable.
6.32
